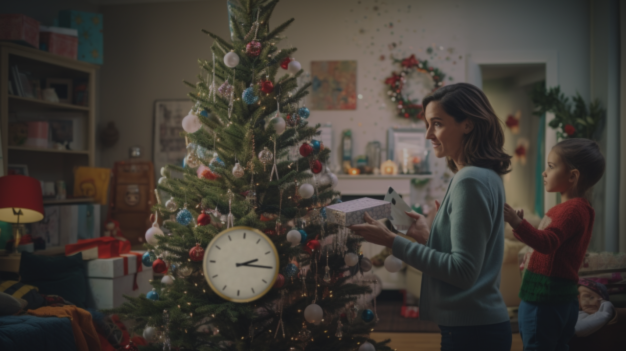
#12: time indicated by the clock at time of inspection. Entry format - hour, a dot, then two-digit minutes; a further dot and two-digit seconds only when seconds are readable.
2.15
